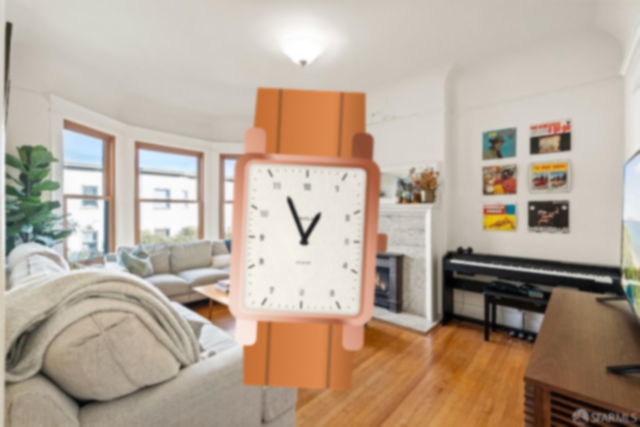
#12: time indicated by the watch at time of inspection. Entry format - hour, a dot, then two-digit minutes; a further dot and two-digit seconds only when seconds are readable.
12.56
